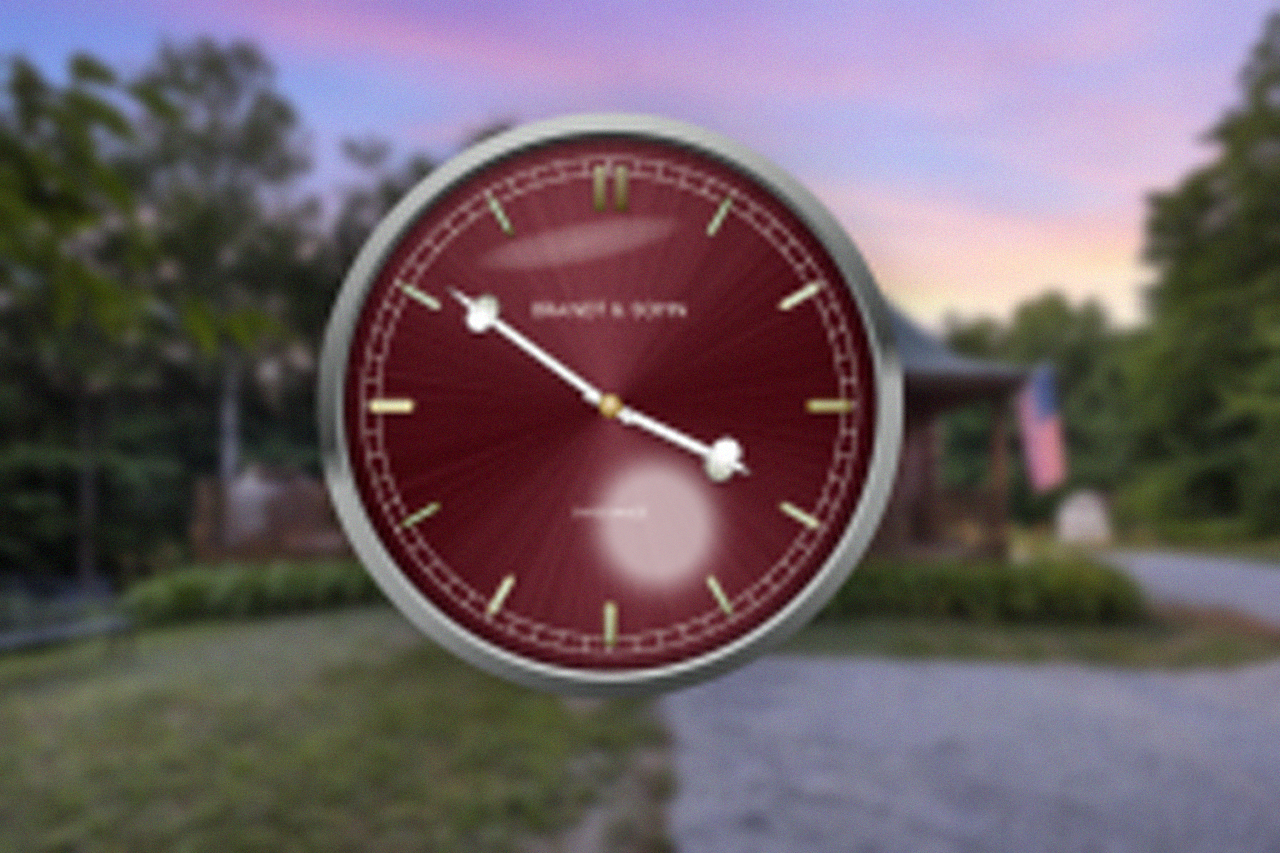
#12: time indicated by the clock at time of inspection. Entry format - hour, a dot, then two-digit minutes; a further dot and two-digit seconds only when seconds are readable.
3.51
